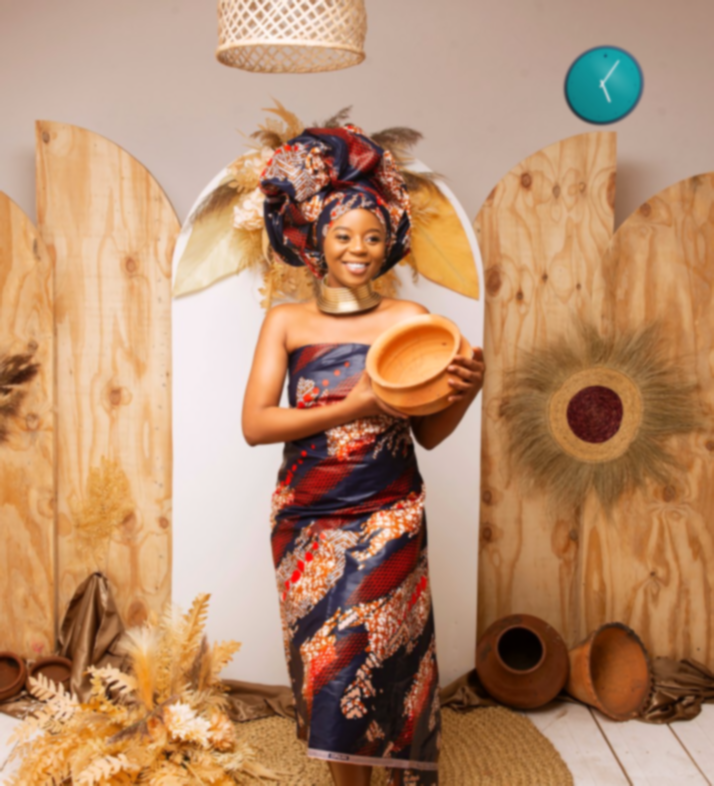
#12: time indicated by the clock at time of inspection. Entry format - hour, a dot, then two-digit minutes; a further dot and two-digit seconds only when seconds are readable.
5.05
